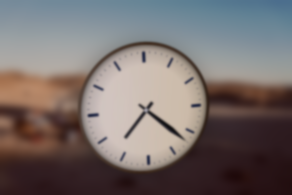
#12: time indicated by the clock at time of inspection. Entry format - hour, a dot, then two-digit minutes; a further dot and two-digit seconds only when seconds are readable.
7.22
